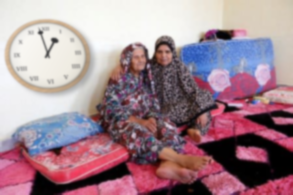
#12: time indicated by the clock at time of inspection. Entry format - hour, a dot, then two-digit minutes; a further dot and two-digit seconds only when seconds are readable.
12.58
